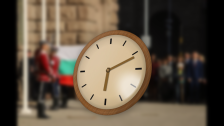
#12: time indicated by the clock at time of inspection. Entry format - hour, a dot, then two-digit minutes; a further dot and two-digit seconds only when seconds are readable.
6.11
